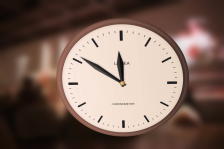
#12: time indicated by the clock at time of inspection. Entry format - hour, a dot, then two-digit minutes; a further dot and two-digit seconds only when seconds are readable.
11.51
